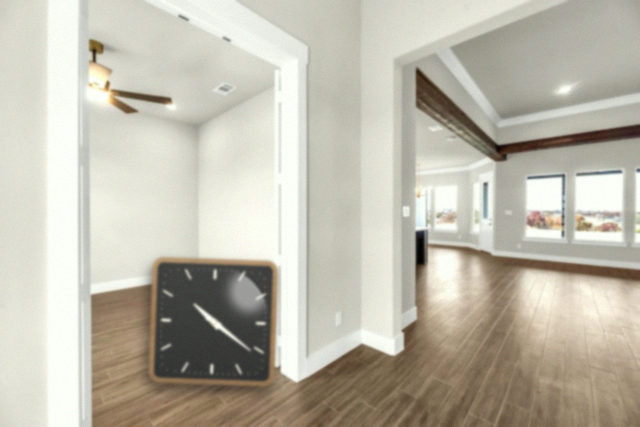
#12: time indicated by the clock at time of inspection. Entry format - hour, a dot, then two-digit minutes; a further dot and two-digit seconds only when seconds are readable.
10.21
